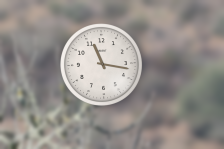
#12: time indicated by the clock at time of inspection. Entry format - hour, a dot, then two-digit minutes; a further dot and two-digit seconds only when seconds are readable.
11.17
